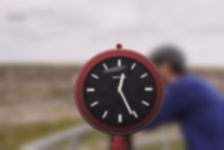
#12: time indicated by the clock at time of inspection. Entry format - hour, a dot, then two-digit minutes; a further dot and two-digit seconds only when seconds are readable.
12.26
